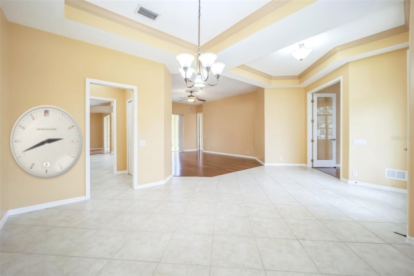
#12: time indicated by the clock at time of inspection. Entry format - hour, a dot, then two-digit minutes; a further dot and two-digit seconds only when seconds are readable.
2.41
